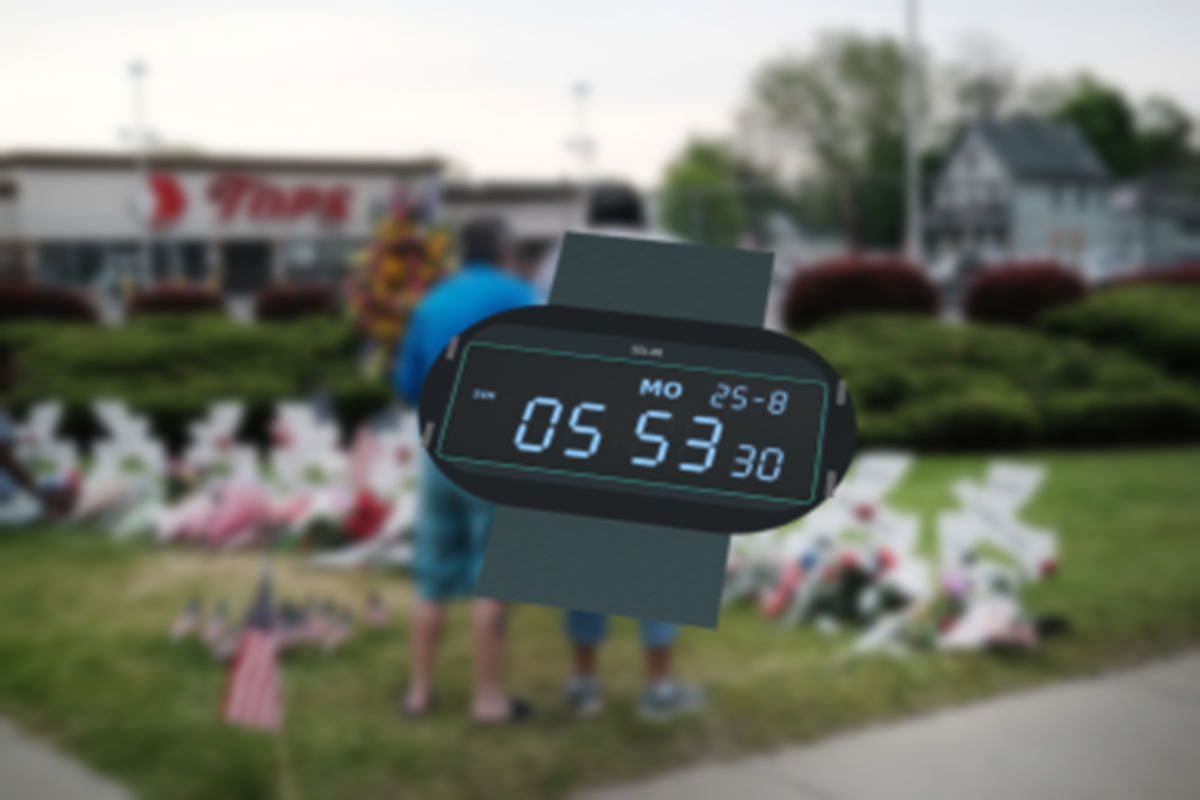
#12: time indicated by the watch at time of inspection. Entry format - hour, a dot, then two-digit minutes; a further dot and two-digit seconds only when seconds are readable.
5.53.30
